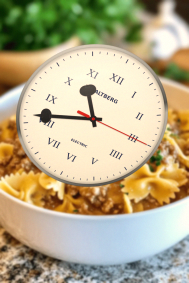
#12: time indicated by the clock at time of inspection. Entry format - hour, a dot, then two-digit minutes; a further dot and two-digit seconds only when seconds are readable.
10.41.15
